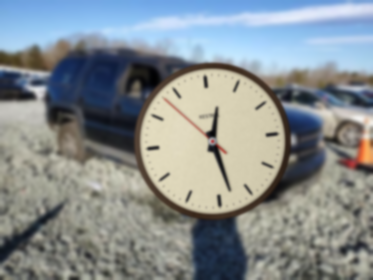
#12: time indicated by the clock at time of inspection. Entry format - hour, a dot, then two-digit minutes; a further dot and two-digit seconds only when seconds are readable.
12.27.53
